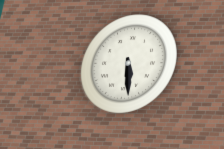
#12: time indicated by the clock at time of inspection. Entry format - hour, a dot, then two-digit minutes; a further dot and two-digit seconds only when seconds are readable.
5.28
